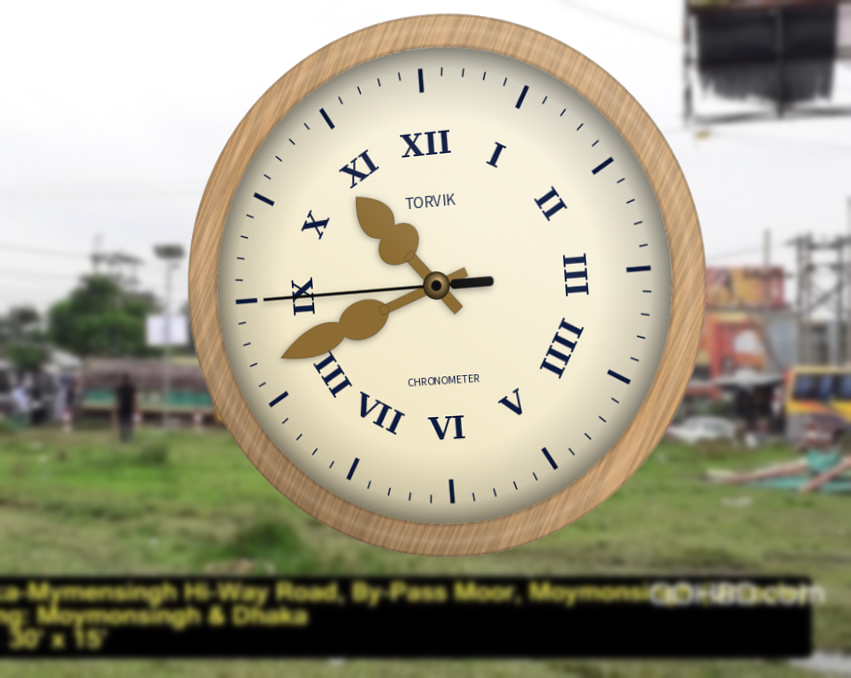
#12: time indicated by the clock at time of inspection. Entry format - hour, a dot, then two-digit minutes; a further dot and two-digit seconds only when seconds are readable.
10.41.45
